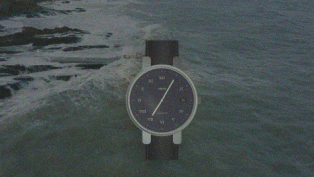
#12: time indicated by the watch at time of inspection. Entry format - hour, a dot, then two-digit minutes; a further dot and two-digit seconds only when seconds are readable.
7.05
